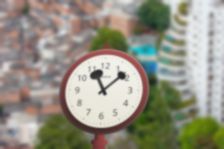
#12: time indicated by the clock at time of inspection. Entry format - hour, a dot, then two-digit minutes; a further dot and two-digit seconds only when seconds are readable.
11.08
